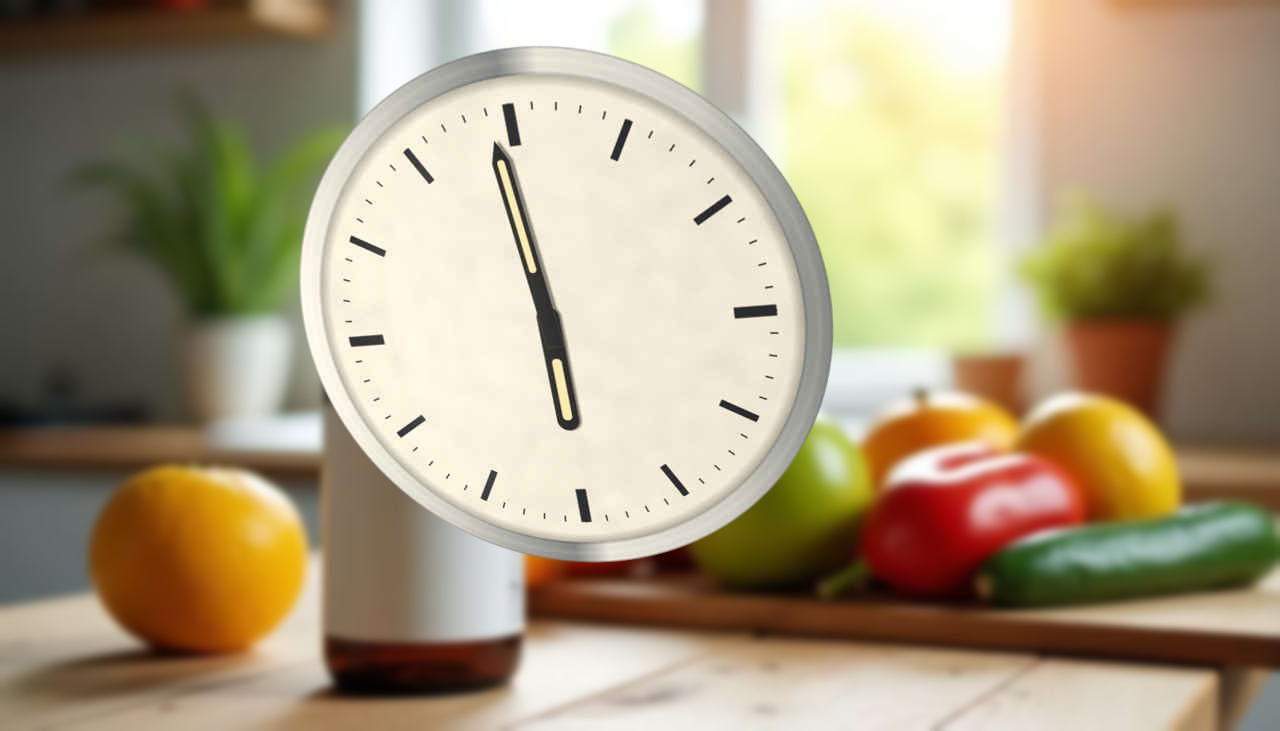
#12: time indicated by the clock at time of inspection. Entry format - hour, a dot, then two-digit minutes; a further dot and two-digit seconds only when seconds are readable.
5.59
